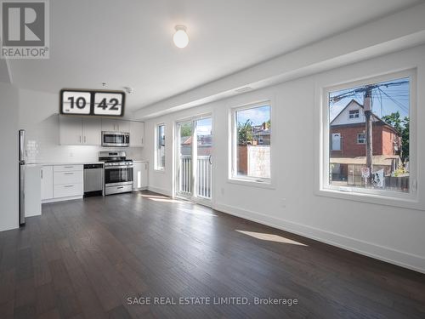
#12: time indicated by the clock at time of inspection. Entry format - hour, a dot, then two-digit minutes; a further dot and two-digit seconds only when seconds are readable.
10.42
